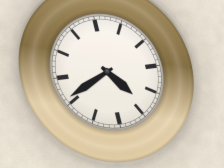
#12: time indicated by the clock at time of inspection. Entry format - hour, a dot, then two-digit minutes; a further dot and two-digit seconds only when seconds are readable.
4.41
